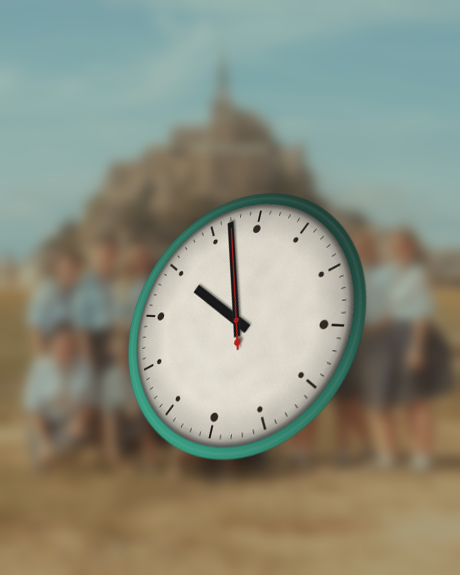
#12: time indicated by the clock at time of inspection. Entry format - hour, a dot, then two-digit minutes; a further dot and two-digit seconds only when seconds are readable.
9.56.57
